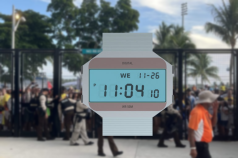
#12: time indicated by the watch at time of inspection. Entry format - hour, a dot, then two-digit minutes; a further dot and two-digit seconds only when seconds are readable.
11.04.10
